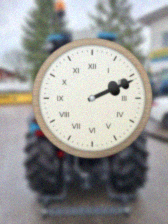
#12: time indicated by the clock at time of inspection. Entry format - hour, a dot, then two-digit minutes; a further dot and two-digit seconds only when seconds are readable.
2.11
